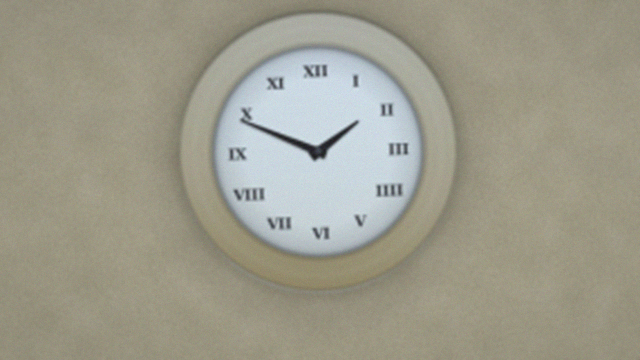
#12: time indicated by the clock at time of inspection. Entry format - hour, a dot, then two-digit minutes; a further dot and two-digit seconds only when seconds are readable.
1.49
